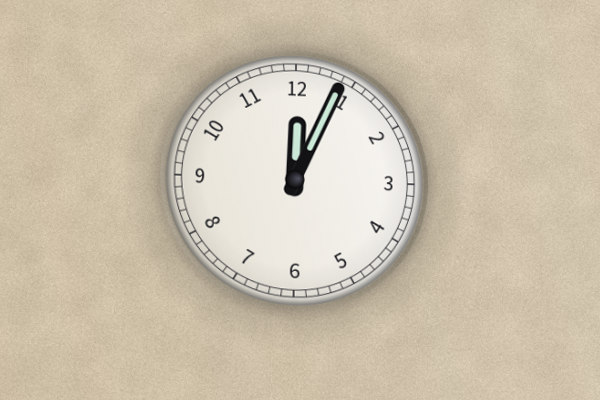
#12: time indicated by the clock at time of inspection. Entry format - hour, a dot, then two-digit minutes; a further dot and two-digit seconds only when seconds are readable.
12.04
